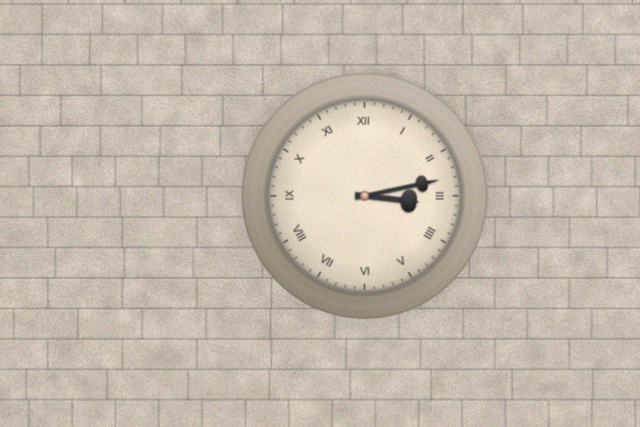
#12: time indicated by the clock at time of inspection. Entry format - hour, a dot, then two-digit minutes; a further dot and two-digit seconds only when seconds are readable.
3.13
